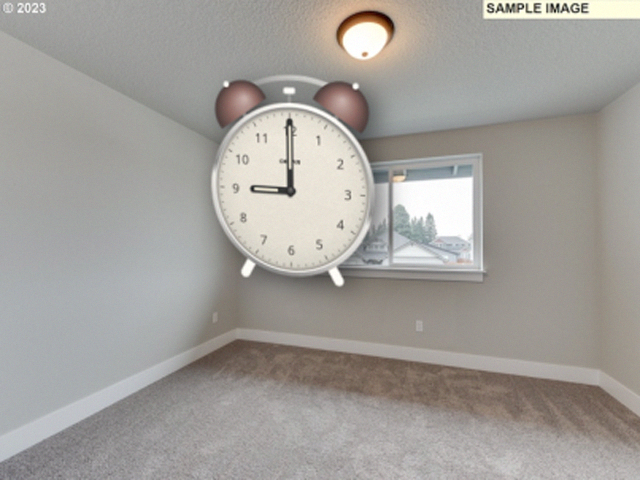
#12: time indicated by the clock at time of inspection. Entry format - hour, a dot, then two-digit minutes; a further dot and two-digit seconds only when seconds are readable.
9.00
